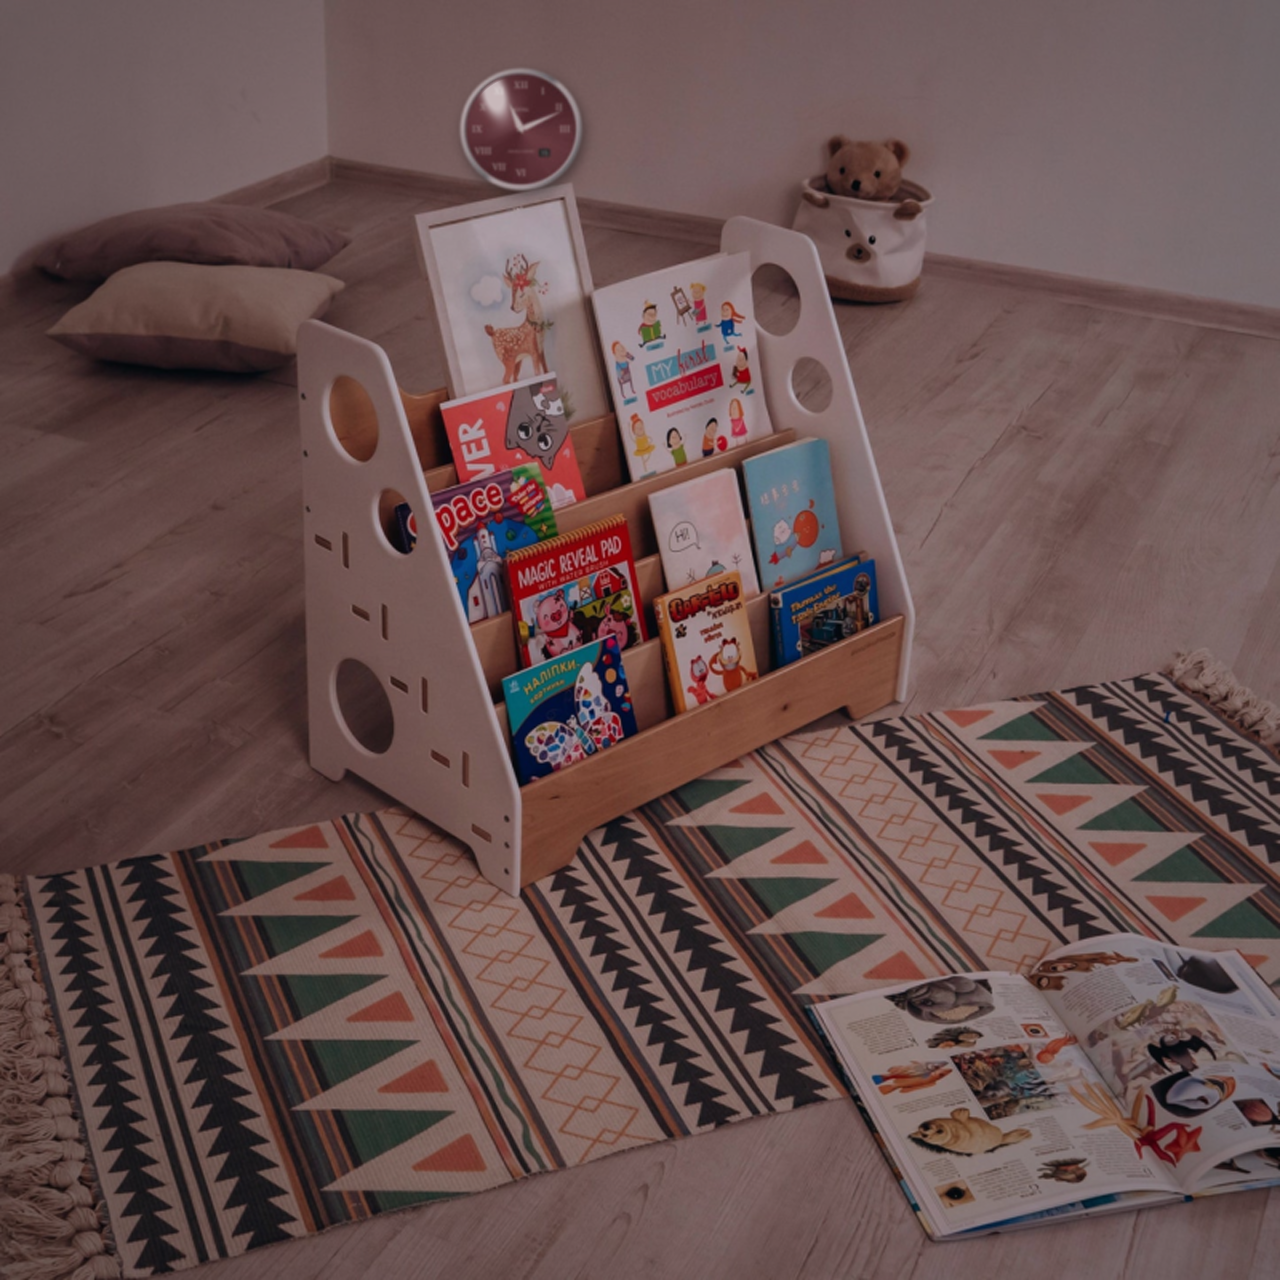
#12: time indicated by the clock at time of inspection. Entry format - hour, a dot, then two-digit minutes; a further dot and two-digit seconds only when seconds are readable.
11.11
